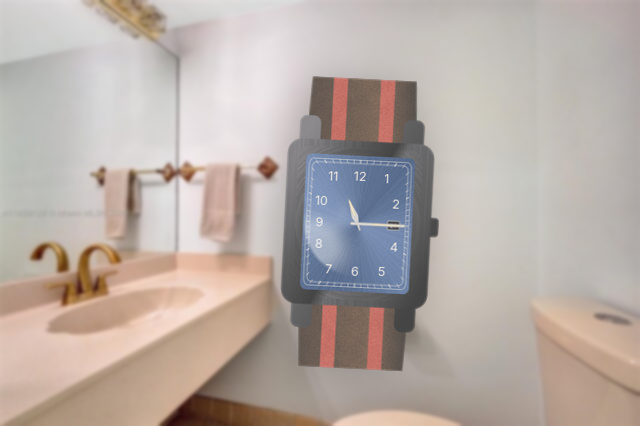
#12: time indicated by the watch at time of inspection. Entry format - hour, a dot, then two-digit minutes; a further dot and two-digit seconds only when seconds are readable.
11.15
